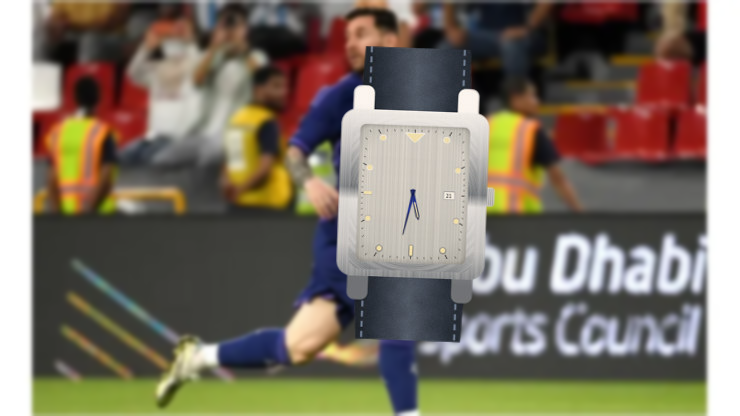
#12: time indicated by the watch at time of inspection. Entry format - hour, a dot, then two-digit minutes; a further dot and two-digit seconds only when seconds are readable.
5.32
